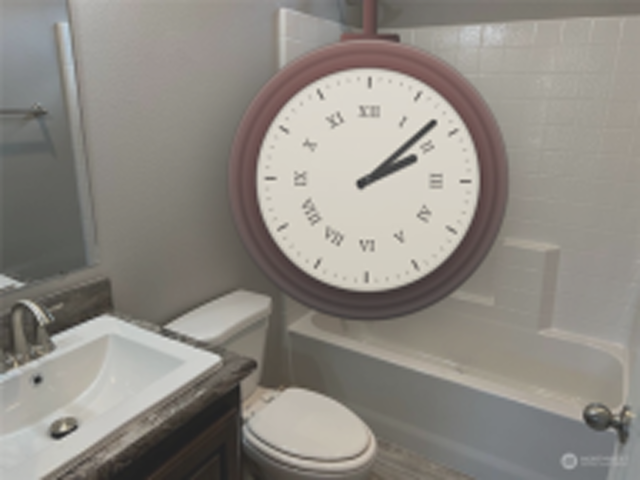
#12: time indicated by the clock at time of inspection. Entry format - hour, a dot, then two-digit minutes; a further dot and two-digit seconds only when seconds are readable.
2.08
